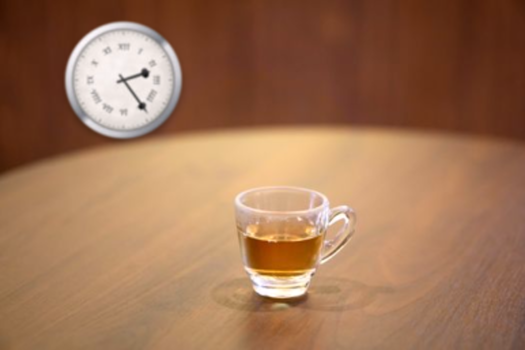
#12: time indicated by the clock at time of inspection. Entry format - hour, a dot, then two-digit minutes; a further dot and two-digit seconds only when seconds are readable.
2.24
